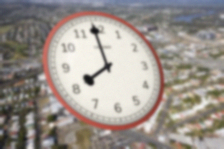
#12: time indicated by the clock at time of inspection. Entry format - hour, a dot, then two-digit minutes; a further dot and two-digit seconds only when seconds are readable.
7.59
